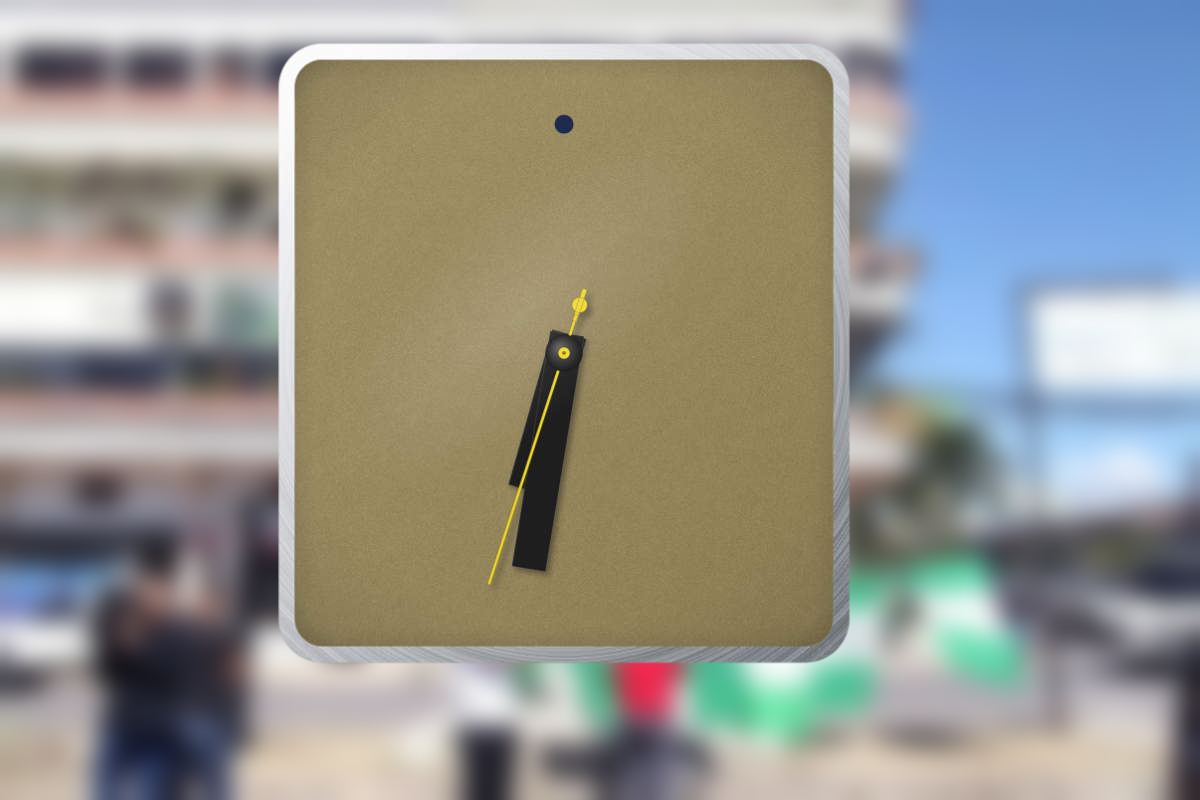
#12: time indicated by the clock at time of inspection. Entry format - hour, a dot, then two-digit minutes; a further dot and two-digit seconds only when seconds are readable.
6.31.33
